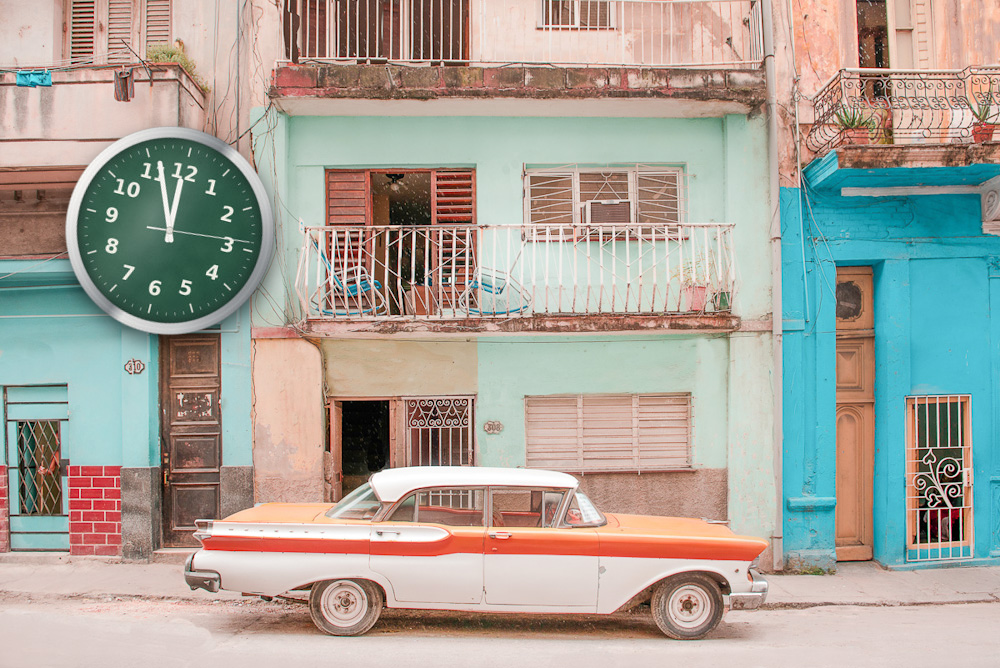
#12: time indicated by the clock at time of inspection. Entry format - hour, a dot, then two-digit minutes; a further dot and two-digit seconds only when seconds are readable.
11.56.14
